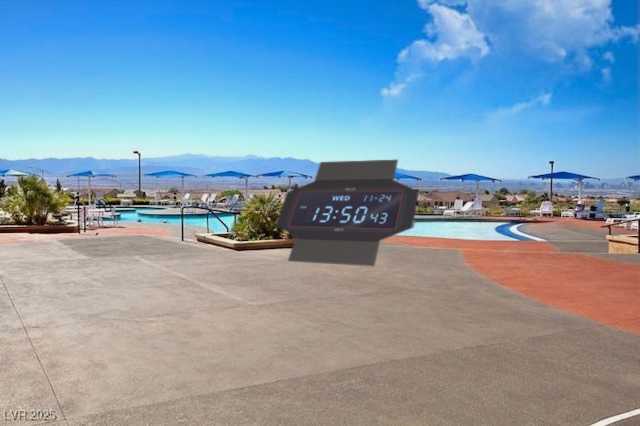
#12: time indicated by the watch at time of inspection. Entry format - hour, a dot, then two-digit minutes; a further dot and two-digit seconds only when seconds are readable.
13.50.43
